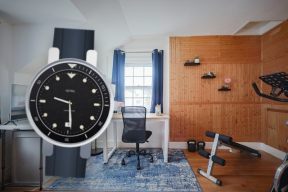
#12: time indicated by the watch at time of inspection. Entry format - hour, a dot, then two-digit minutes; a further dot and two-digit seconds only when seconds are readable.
9.29
